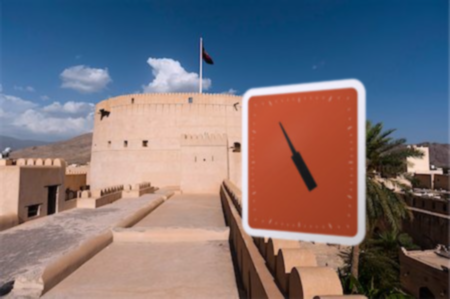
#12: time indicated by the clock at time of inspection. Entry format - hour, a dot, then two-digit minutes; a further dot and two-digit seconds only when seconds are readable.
4.55
